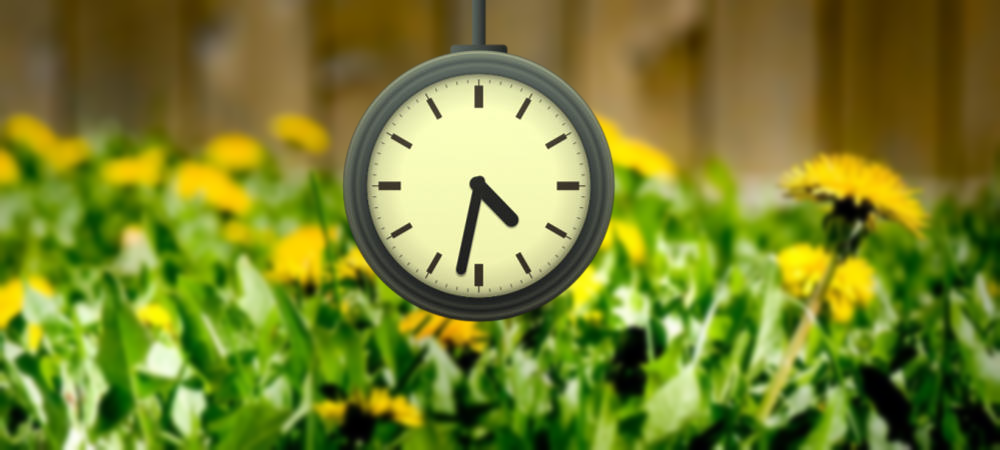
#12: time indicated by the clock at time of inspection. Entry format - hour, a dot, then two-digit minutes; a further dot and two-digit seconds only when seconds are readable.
4.32
